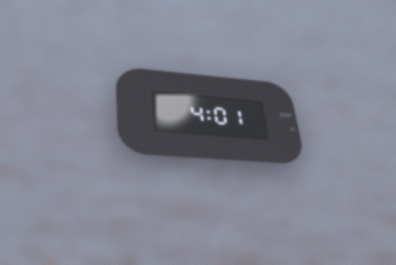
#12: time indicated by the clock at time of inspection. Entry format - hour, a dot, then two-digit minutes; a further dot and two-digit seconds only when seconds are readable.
4.01
